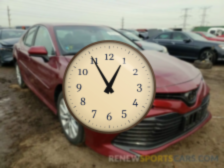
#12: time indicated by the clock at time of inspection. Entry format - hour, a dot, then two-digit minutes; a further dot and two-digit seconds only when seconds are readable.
12.55
